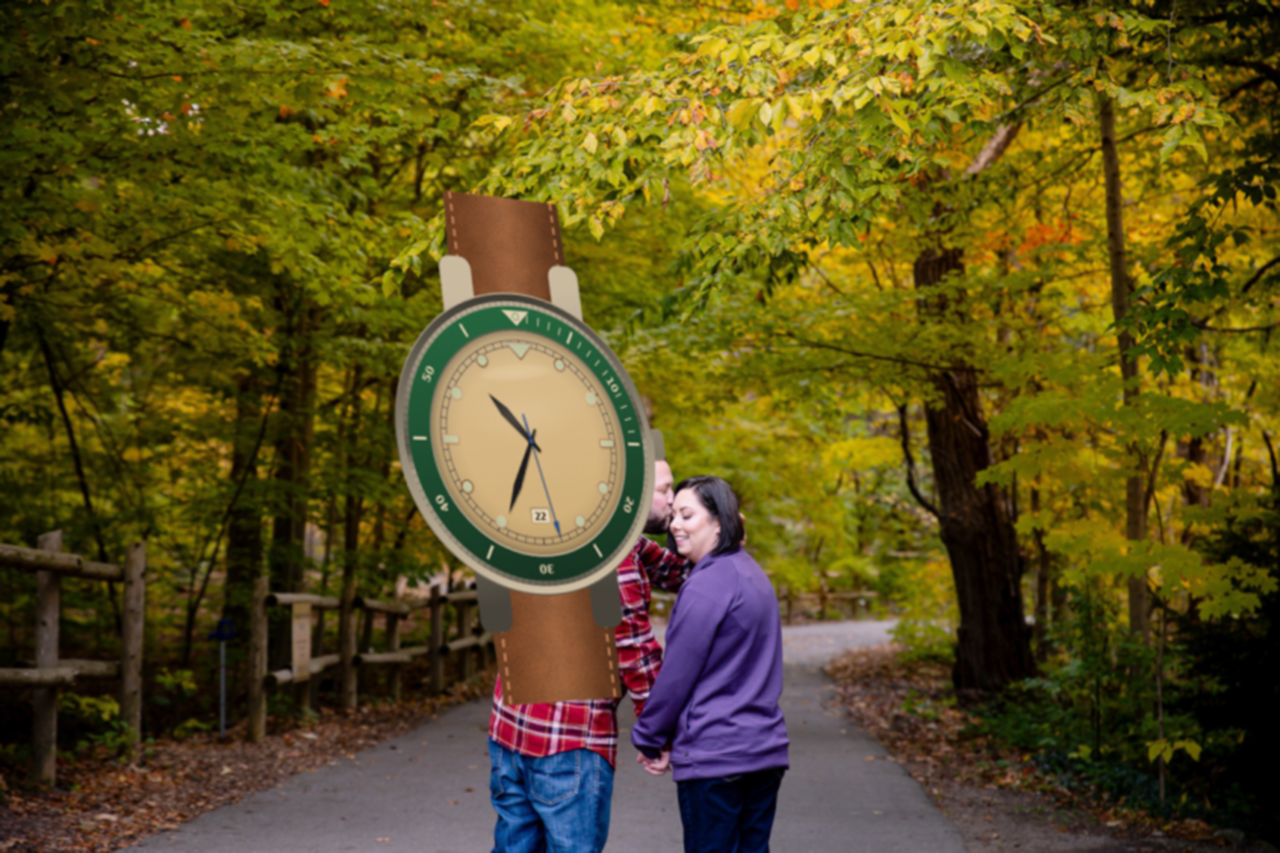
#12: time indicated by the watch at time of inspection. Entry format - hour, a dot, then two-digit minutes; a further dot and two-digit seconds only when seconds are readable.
10.34.28
